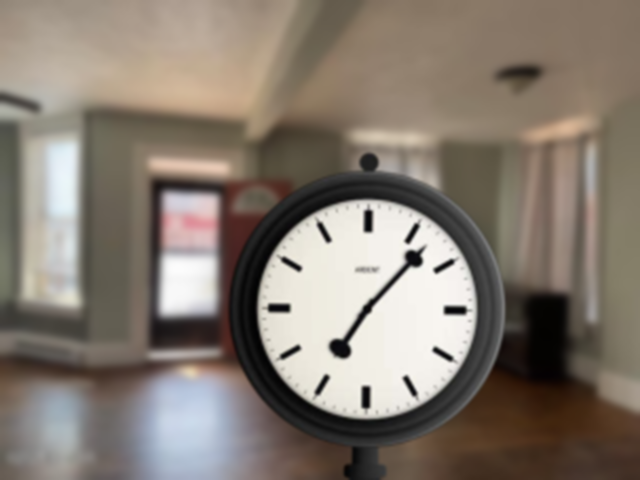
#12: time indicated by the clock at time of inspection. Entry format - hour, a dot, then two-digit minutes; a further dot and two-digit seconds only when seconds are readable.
7.07
